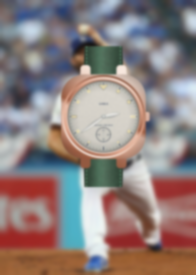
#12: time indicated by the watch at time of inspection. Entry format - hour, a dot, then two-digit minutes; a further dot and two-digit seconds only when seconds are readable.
2.39
